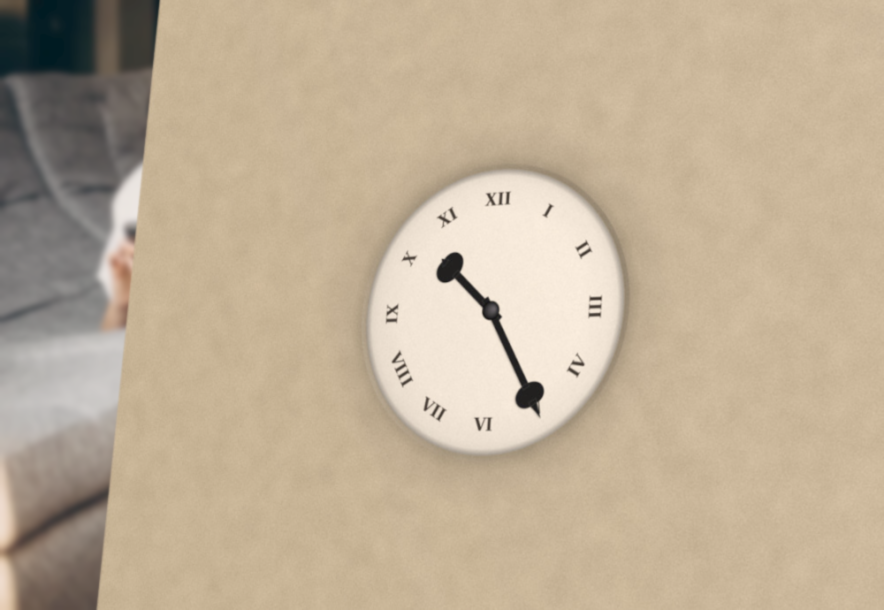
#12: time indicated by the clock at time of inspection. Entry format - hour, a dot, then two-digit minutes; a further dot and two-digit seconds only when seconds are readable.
10.25
